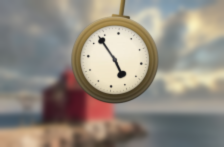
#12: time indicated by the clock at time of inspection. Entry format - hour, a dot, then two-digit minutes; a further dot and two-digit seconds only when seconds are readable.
4.53
